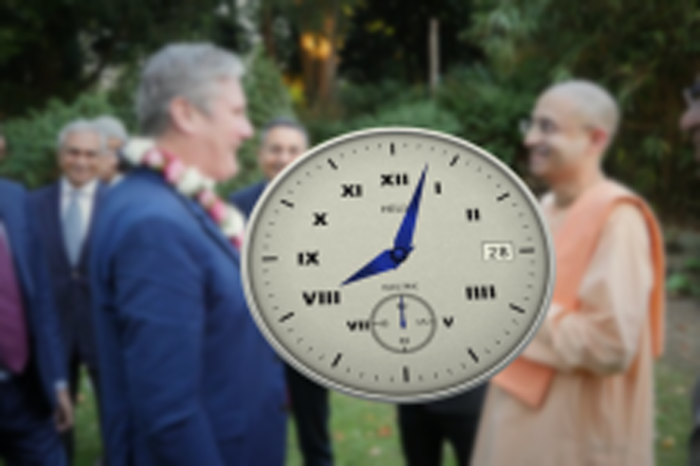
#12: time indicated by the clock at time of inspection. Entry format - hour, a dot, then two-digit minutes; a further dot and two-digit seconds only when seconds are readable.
8.03
